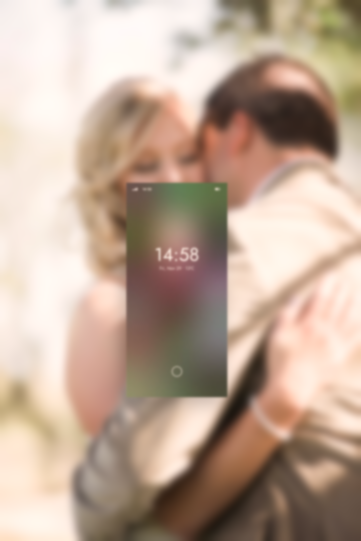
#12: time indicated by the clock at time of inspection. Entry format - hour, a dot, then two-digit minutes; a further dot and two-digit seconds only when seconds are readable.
14.58
